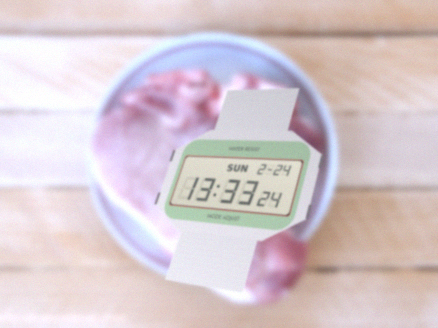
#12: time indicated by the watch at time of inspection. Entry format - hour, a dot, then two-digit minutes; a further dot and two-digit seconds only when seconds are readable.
13.33.24
